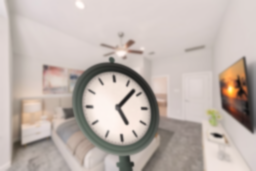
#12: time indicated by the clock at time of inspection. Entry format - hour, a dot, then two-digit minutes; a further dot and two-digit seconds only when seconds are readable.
5.08
